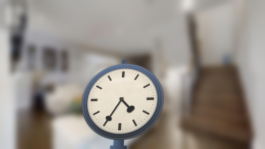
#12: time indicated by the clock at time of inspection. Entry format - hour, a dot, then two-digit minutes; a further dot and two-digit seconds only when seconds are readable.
4.35
